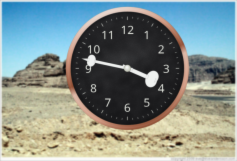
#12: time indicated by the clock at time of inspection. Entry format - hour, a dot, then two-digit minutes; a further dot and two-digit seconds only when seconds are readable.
3.47
